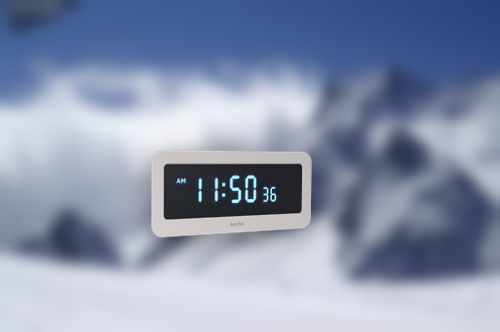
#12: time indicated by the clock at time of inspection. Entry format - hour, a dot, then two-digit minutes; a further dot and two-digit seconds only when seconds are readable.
11.50.36
